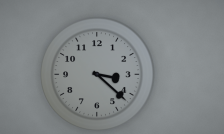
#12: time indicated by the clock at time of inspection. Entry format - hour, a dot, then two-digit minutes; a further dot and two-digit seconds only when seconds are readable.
3.22
